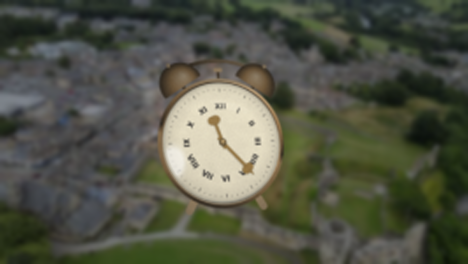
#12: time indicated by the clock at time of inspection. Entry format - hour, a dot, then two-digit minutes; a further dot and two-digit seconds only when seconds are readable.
11.23
